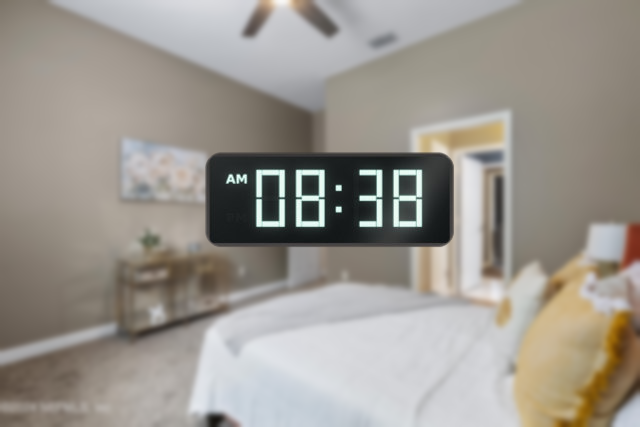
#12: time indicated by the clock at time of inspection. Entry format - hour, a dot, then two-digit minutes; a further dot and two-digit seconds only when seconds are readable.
8.38
